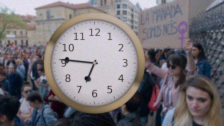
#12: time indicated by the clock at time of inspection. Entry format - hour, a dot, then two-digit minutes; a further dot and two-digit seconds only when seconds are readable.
6.46
